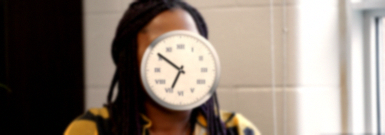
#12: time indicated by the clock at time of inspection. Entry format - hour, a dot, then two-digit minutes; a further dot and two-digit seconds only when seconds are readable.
6.51
